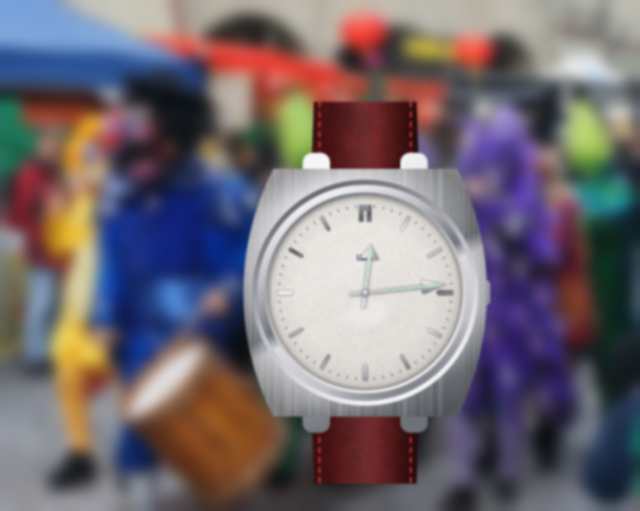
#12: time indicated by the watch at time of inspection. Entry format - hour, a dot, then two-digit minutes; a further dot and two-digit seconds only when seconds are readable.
12.14
